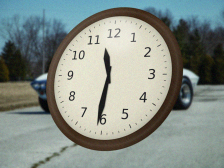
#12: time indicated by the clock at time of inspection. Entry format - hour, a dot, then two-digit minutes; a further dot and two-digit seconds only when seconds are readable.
11.31
